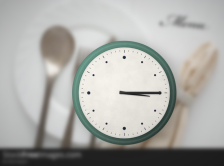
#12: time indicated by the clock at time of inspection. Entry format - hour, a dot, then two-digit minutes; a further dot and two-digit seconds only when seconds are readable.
3.15
